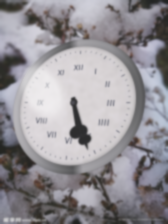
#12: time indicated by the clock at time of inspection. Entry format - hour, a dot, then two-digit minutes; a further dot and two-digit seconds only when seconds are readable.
5.26
